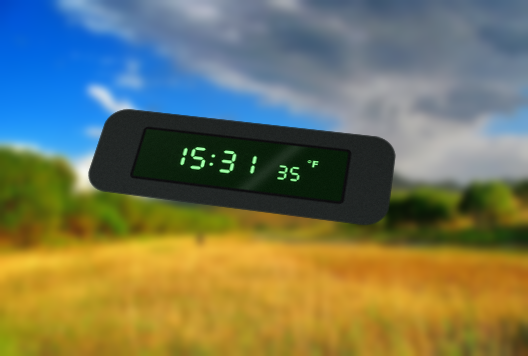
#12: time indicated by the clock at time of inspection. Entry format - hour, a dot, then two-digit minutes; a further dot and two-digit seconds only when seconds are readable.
15.31
